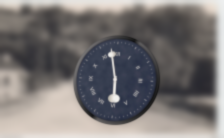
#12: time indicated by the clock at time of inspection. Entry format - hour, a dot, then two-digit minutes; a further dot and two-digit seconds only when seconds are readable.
5.58
